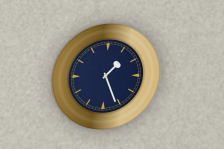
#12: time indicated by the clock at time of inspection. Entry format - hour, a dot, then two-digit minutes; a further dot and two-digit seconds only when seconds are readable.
1.26
